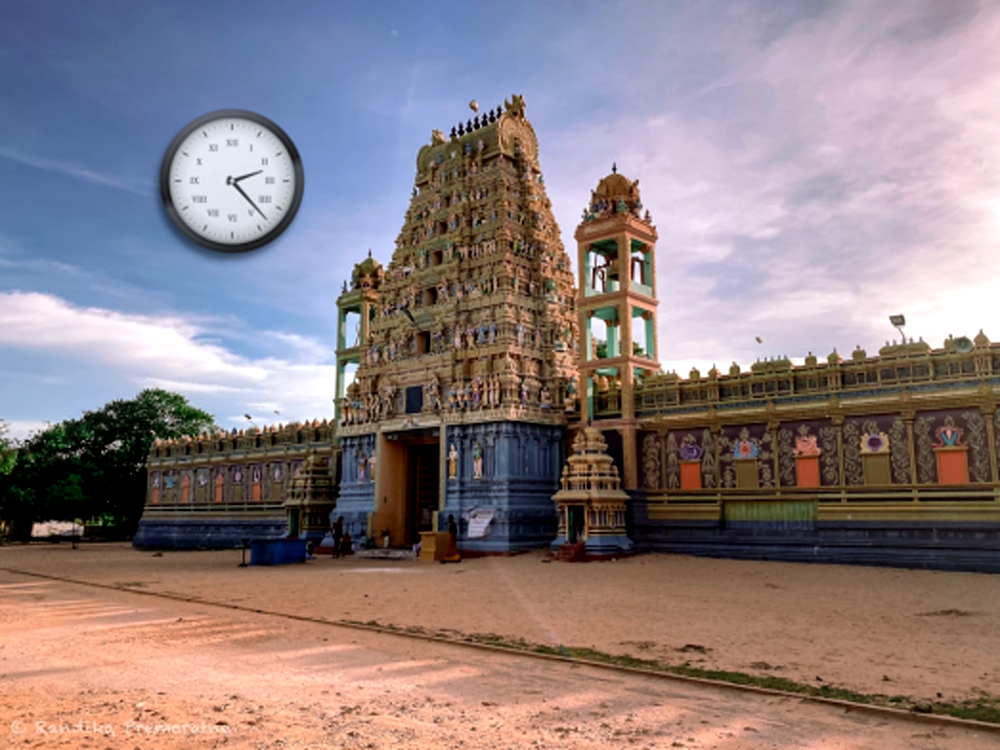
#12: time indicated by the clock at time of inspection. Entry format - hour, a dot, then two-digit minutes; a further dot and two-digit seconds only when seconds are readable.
2.23
